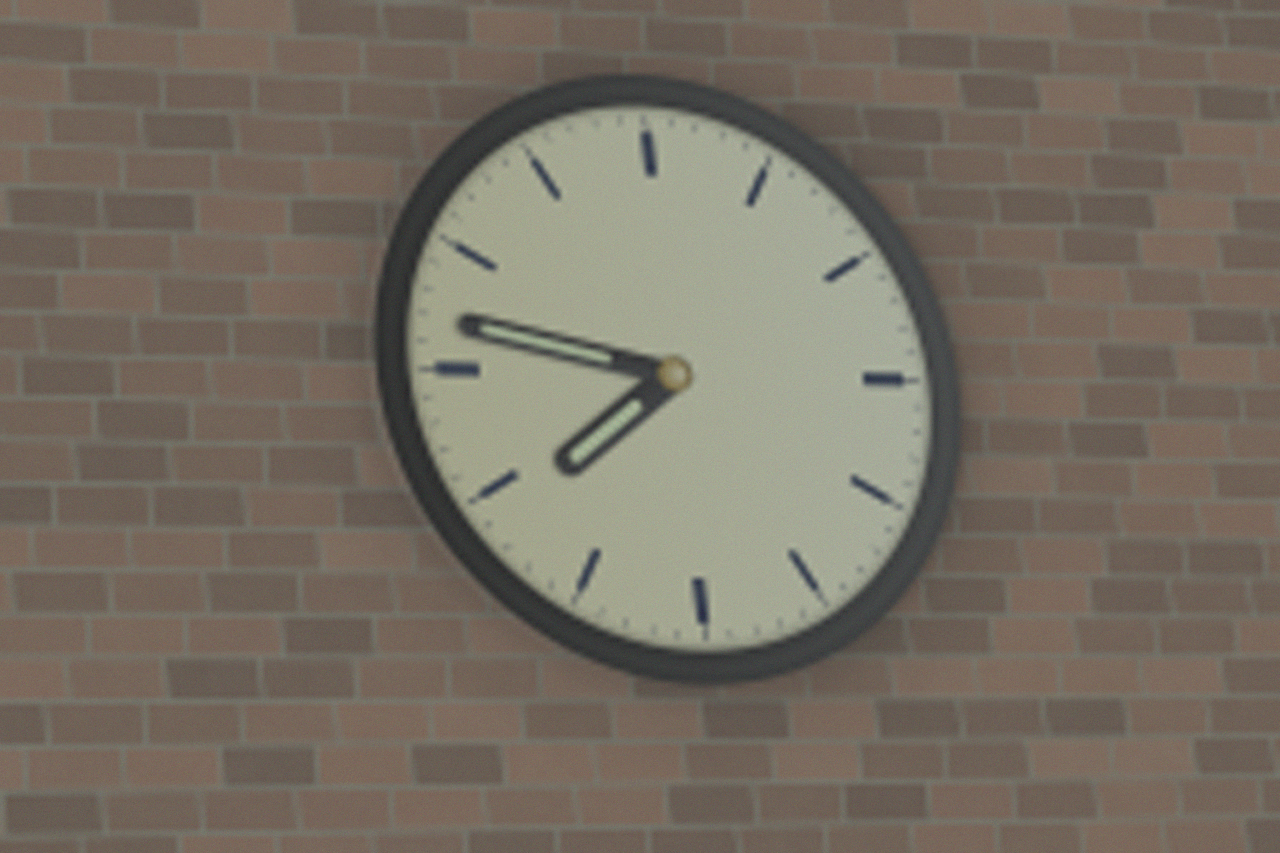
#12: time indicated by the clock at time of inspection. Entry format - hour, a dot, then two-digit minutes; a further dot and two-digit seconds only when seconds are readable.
7.47
